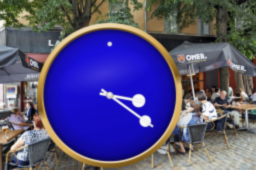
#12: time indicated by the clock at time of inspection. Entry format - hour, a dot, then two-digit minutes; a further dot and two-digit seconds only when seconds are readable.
3.21
